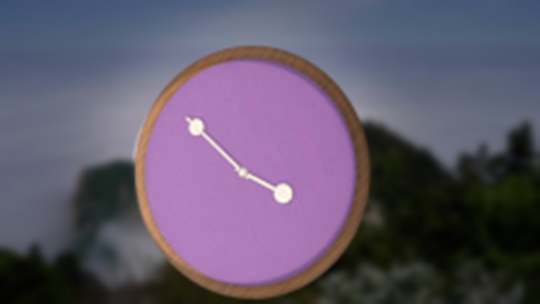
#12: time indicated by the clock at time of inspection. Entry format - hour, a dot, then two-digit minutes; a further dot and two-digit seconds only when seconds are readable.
3.52
